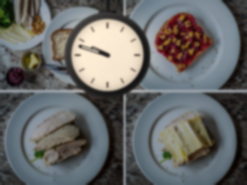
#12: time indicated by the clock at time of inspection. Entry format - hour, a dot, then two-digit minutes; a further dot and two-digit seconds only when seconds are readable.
9.48
